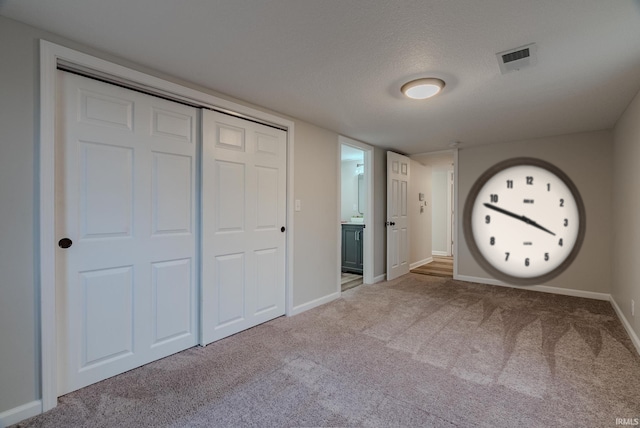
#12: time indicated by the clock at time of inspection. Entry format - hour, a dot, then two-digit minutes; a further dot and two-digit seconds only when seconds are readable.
3.48
